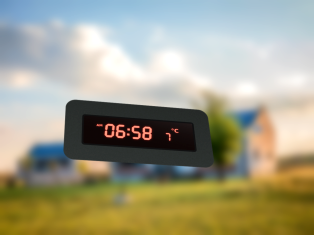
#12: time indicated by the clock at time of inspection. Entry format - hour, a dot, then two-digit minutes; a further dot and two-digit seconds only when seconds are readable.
6.58
